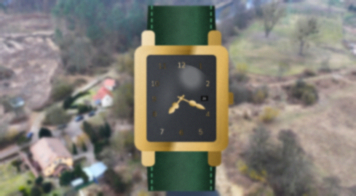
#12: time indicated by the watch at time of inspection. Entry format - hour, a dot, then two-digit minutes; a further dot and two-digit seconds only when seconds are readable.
7.19
